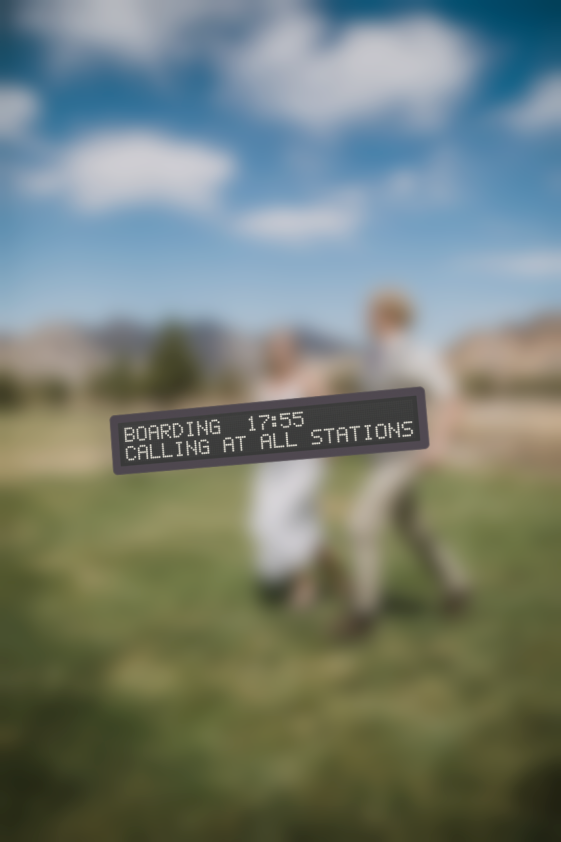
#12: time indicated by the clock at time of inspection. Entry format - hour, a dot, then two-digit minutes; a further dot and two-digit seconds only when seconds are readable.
17.55
